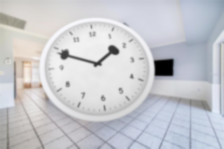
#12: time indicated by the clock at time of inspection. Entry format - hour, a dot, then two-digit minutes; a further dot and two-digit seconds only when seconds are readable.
1.49
